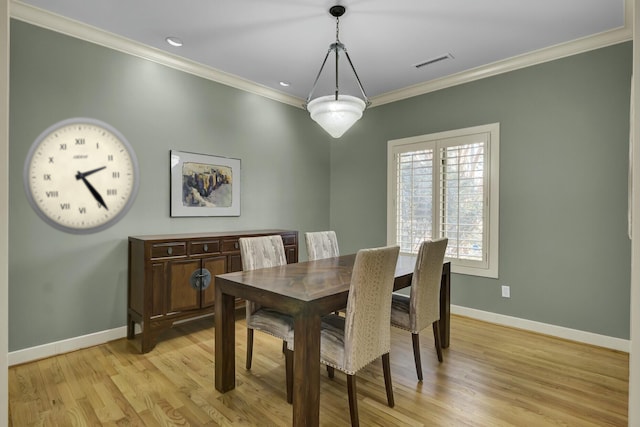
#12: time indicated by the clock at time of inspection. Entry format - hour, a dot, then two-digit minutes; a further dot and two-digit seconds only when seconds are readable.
2.24
